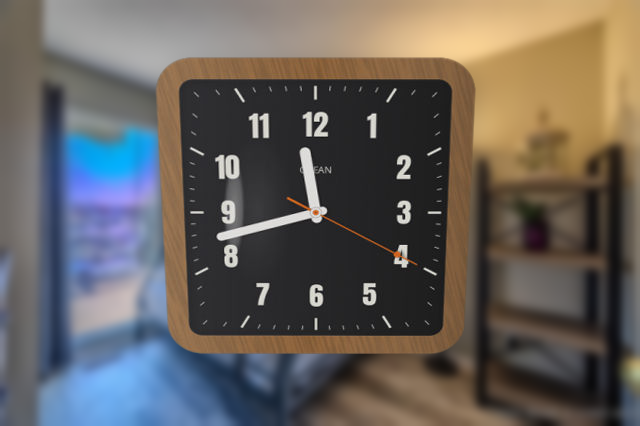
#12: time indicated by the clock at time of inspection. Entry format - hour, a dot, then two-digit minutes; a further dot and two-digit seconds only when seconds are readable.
11.42.20
